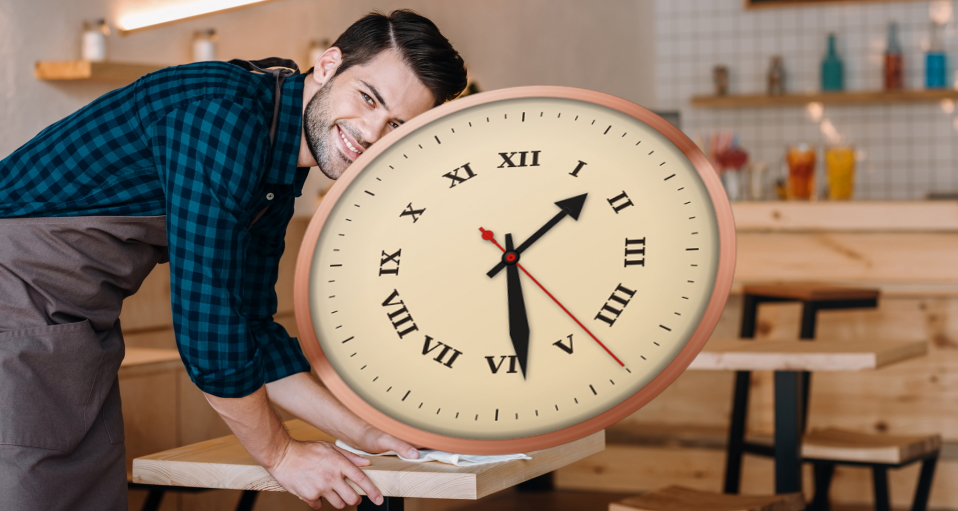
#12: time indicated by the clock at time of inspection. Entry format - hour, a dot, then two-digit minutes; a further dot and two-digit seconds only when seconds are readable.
1.28.23
